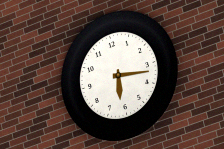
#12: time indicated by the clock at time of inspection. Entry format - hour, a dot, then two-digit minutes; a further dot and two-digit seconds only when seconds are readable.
6.17
